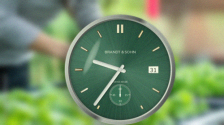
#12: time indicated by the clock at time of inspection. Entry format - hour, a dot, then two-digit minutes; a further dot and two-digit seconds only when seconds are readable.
9.36
